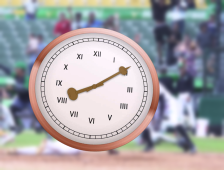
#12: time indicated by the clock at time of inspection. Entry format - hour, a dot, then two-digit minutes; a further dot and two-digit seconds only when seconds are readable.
8.09
